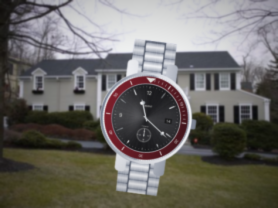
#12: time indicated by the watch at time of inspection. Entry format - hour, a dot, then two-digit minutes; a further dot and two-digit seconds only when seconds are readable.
11.21
